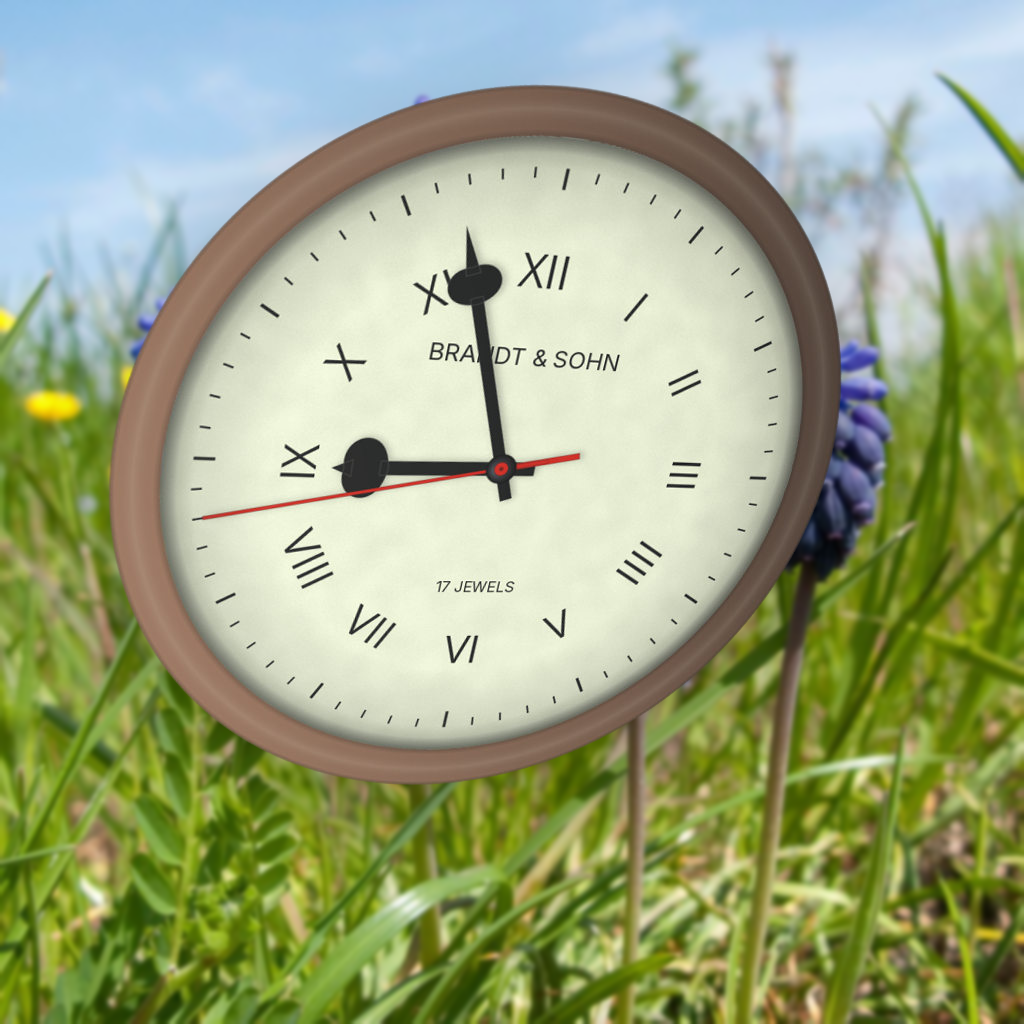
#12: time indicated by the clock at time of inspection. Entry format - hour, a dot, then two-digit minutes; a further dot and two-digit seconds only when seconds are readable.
8.56.43
